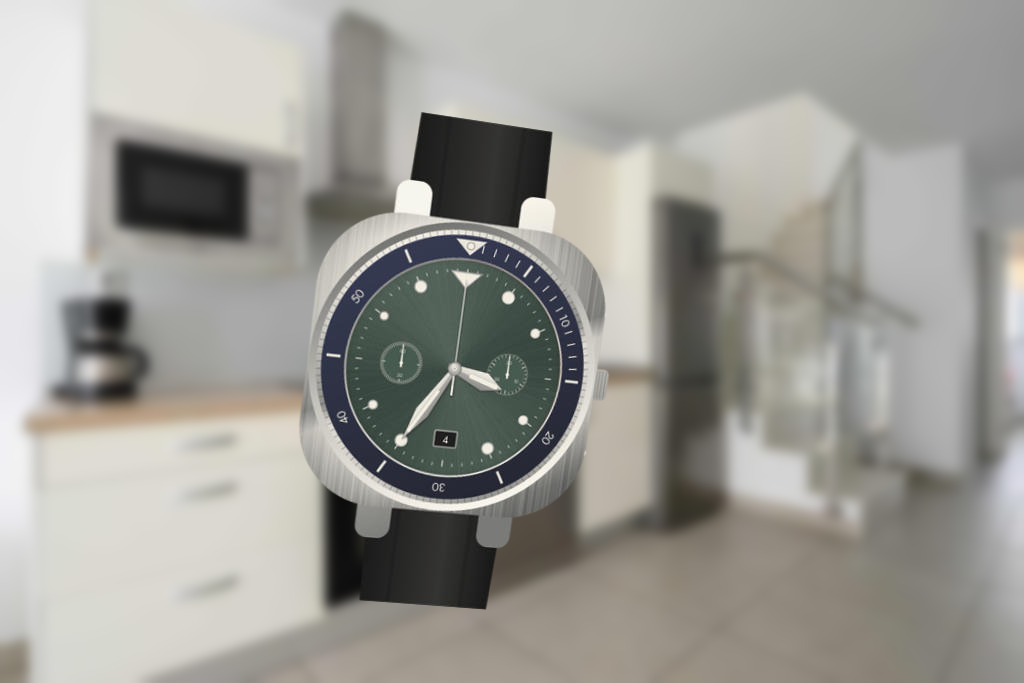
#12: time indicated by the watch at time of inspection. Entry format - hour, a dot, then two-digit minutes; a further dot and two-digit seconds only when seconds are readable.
3.35
